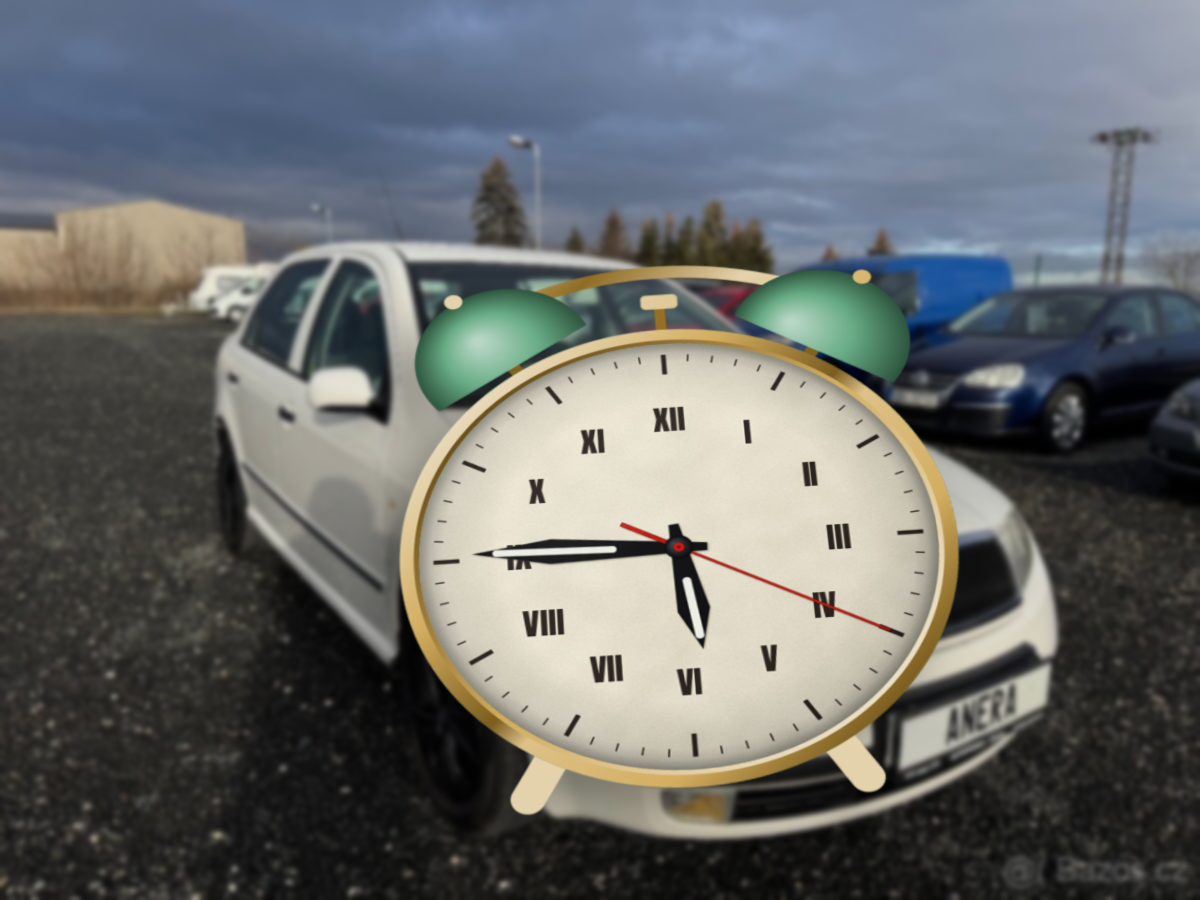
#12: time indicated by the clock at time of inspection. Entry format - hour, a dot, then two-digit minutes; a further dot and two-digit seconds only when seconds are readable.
5.45.20
